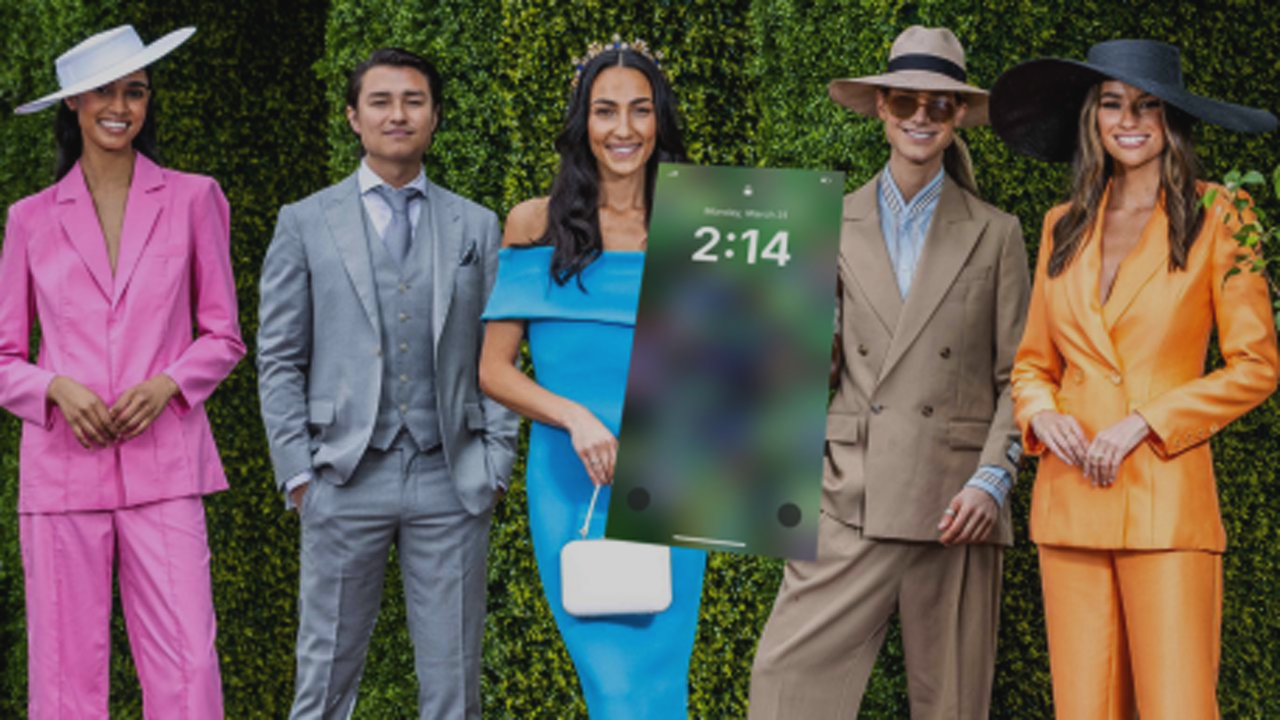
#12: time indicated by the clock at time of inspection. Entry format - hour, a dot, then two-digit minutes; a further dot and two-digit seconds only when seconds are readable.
2.14
